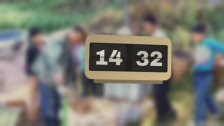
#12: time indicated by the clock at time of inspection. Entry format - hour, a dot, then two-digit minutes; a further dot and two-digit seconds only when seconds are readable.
14.32
